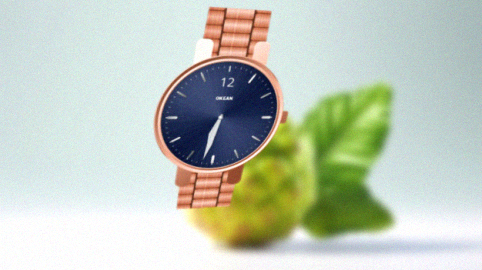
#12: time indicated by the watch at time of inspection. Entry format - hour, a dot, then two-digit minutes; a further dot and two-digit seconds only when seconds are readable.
6.32
